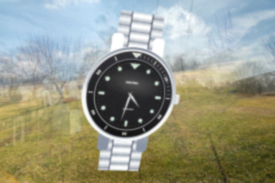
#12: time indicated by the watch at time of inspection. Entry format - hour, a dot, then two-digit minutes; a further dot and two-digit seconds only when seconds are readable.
4.32
